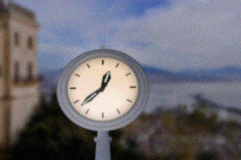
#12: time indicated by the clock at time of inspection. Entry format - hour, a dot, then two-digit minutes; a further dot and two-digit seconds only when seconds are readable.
12.38
